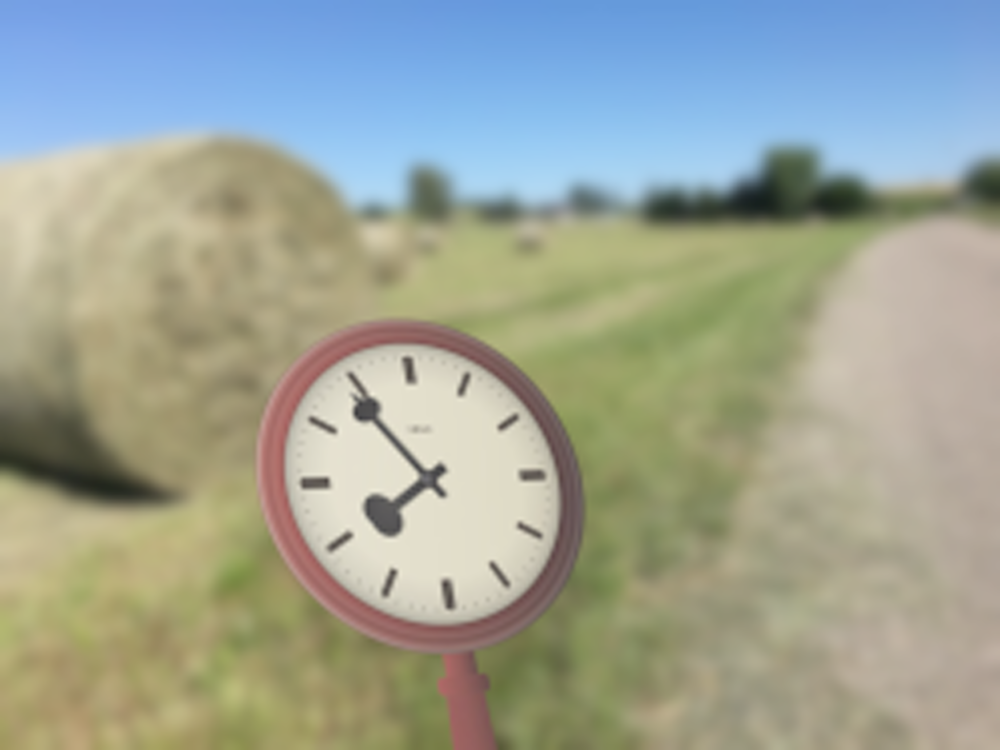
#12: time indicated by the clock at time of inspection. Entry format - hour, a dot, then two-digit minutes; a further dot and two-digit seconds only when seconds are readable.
7.54
